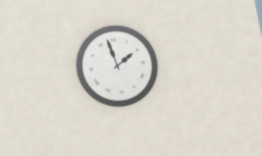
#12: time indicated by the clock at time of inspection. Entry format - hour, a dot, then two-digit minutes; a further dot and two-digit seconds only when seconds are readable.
1.58
